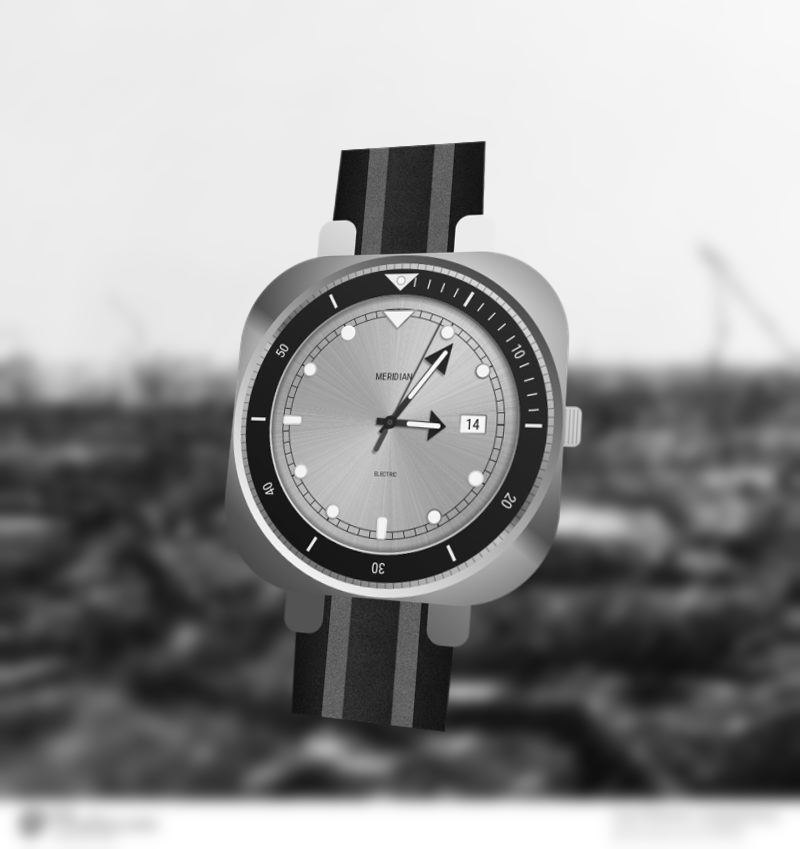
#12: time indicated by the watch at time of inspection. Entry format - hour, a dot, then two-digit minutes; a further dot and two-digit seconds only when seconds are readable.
3.06.04
